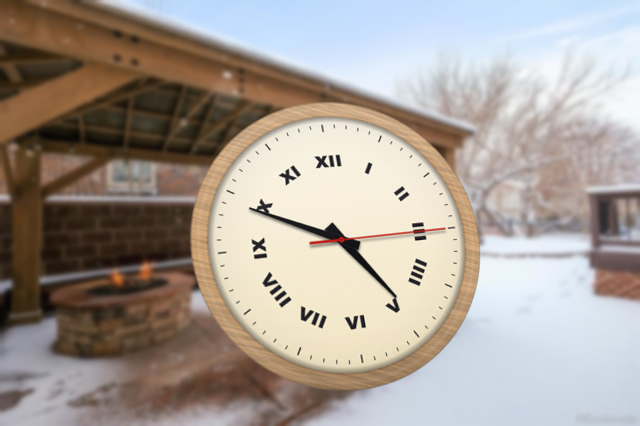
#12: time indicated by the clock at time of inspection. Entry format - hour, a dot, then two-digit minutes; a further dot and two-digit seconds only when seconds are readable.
4.49.15
